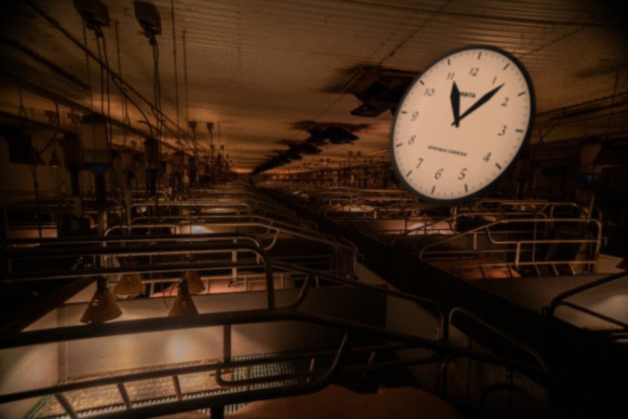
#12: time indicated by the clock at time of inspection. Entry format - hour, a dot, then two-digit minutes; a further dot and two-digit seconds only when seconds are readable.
11.07
